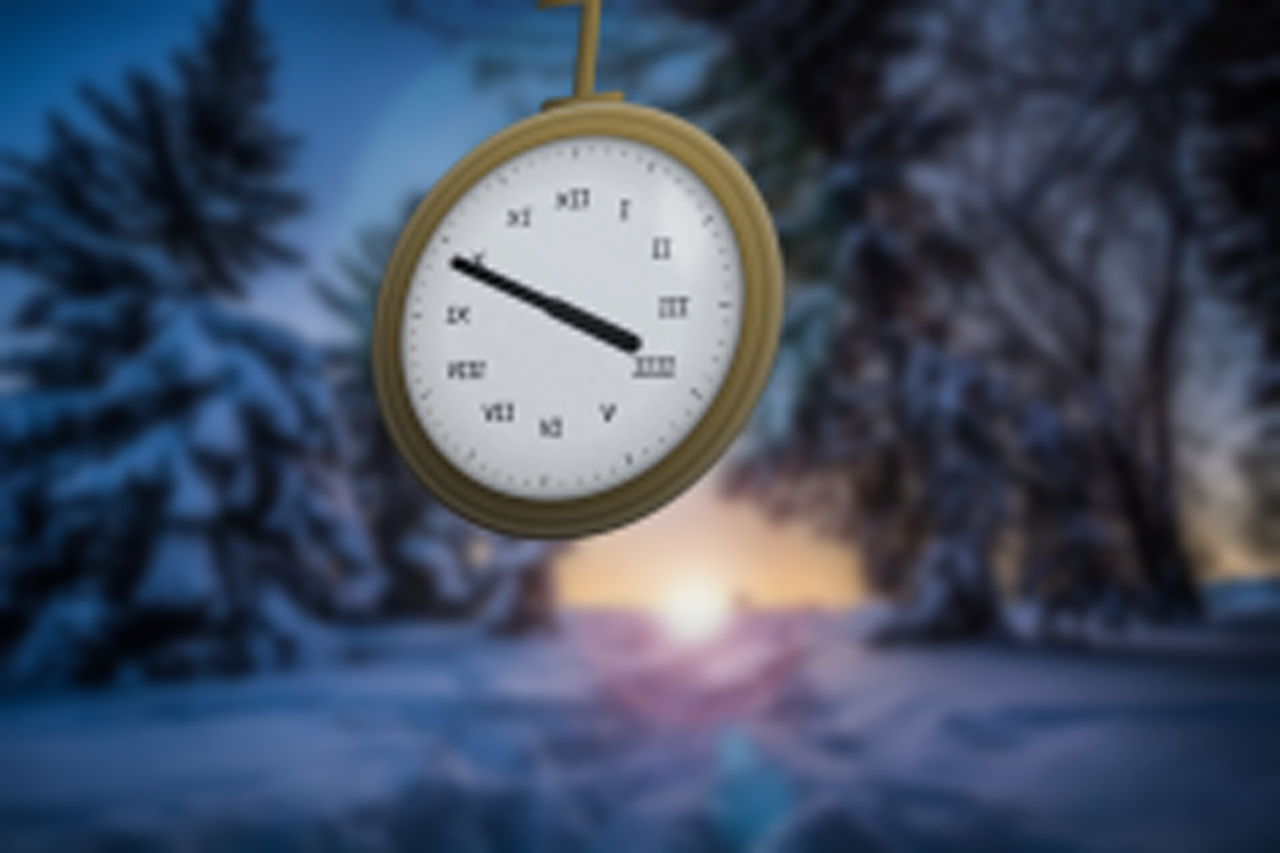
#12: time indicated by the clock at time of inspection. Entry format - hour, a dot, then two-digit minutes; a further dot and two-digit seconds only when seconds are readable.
3.49
